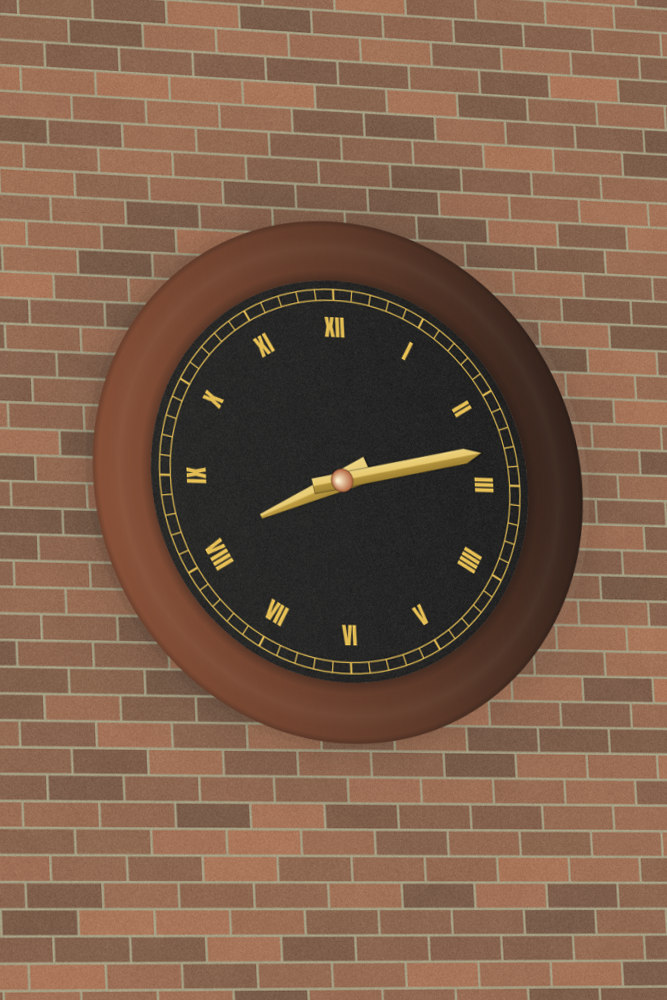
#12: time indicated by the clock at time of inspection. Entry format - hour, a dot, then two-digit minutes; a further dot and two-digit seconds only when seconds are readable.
8.13
